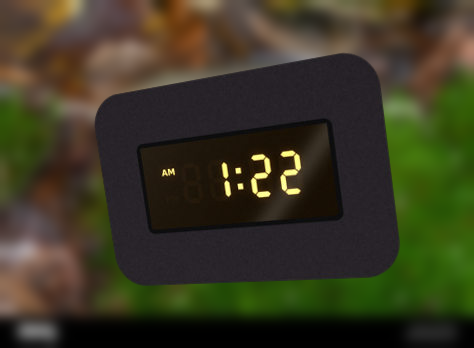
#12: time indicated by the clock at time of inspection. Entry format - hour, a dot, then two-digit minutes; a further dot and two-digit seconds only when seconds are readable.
1.22
